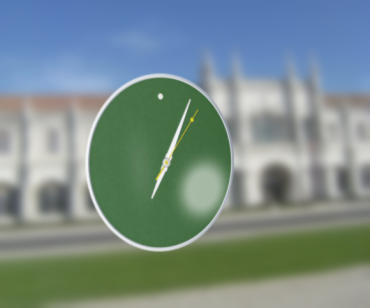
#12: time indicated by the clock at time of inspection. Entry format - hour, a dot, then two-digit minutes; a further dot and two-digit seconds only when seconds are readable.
7.05.07
